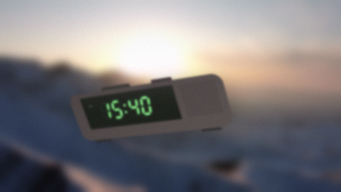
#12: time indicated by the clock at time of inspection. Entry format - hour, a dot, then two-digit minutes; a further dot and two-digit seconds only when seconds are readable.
15.40
